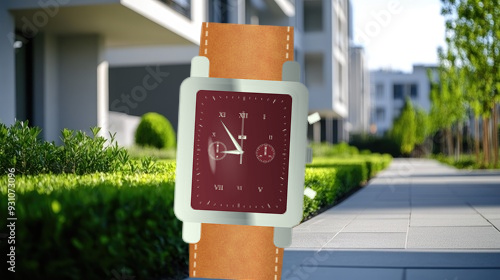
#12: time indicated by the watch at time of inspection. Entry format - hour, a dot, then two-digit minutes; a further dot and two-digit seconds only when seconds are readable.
8.54
